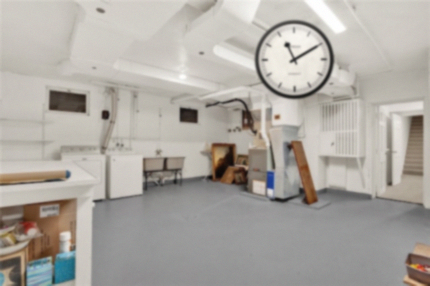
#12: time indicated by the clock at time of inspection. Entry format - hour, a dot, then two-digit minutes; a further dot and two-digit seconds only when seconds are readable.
11.10
